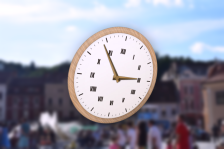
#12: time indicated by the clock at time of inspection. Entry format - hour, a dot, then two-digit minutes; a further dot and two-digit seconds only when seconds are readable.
2.54
